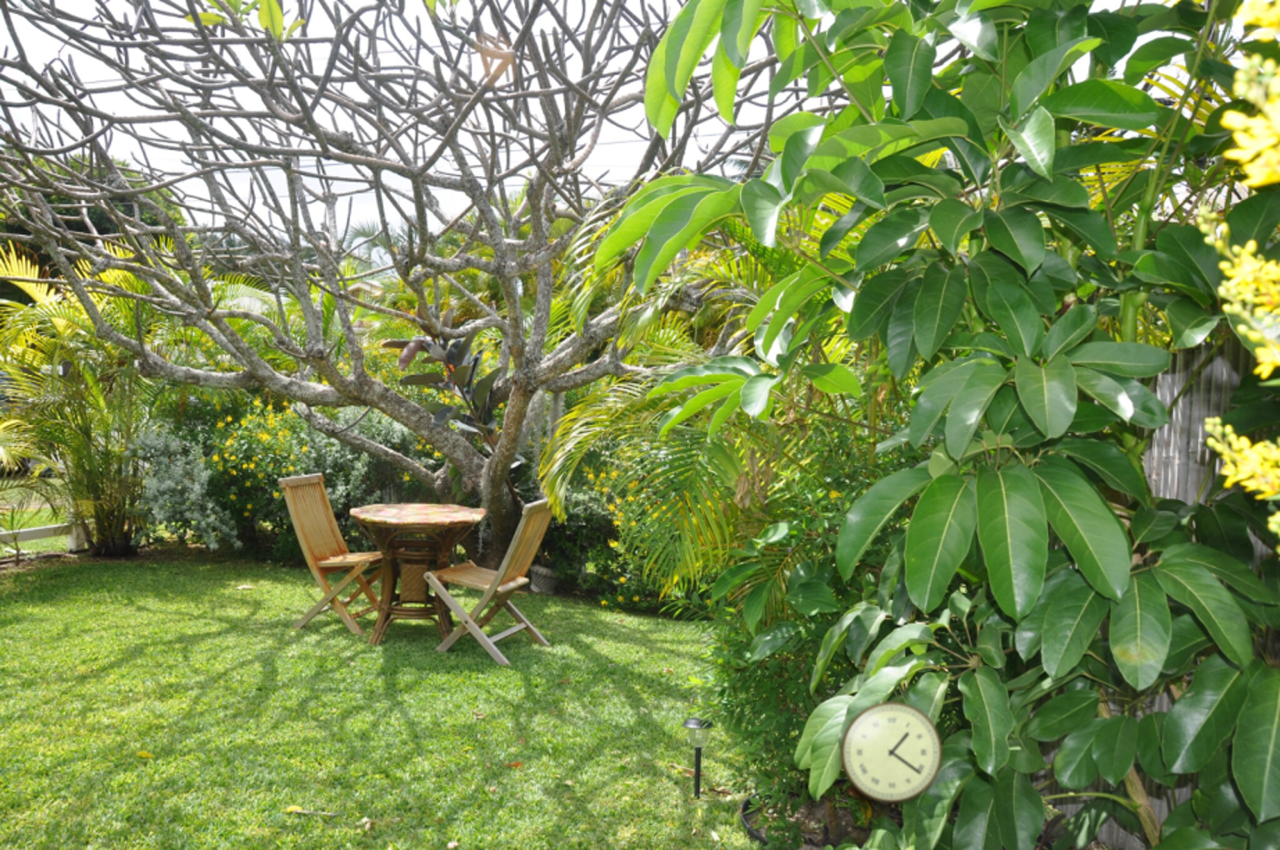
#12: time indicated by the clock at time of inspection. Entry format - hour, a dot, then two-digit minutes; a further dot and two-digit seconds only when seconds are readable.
1.21
